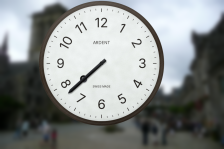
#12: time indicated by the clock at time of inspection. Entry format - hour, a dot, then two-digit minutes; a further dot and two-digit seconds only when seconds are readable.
7.38
